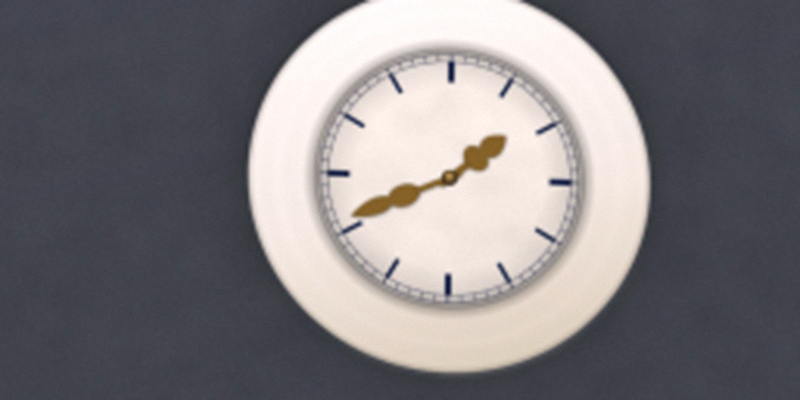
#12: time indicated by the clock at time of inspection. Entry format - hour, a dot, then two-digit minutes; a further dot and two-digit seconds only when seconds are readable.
1.41
